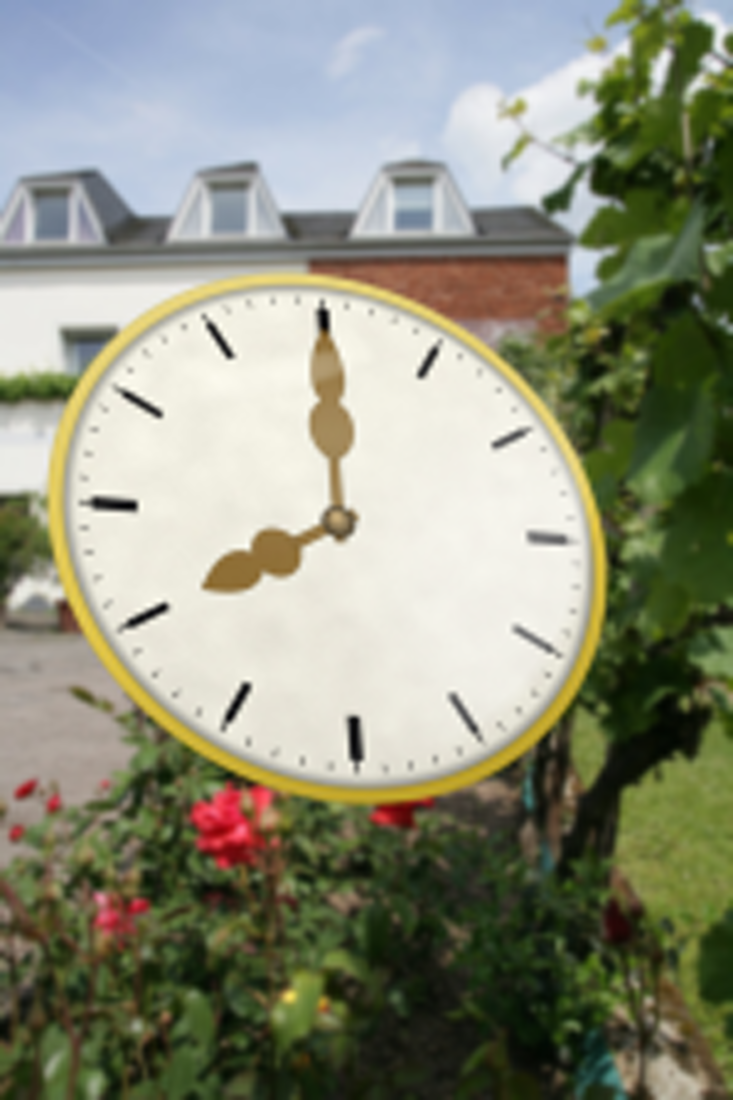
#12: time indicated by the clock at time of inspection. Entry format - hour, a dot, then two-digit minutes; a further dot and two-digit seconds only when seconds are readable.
8.00
